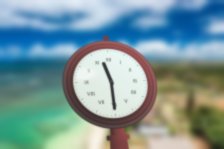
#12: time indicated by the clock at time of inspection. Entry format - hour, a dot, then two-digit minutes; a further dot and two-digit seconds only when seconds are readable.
11.30
